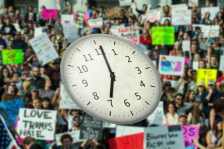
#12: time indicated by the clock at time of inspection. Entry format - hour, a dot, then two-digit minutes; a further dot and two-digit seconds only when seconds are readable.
7.01
